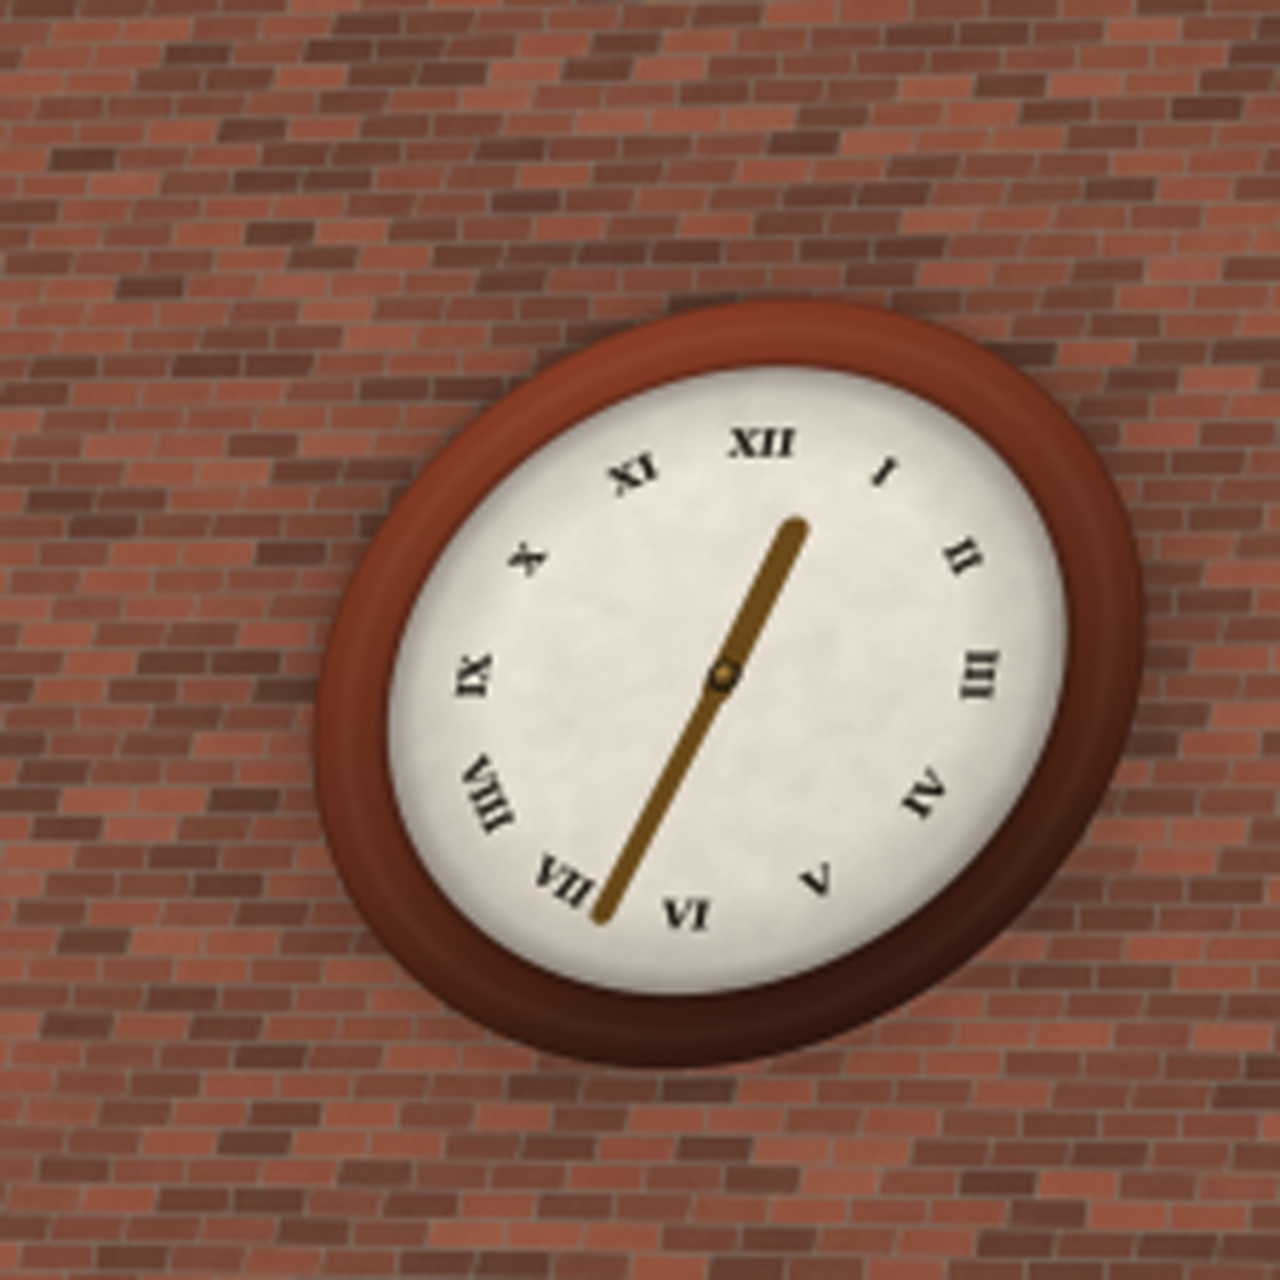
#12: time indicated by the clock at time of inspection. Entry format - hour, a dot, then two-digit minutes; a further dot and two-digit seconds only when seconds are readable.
12.33
